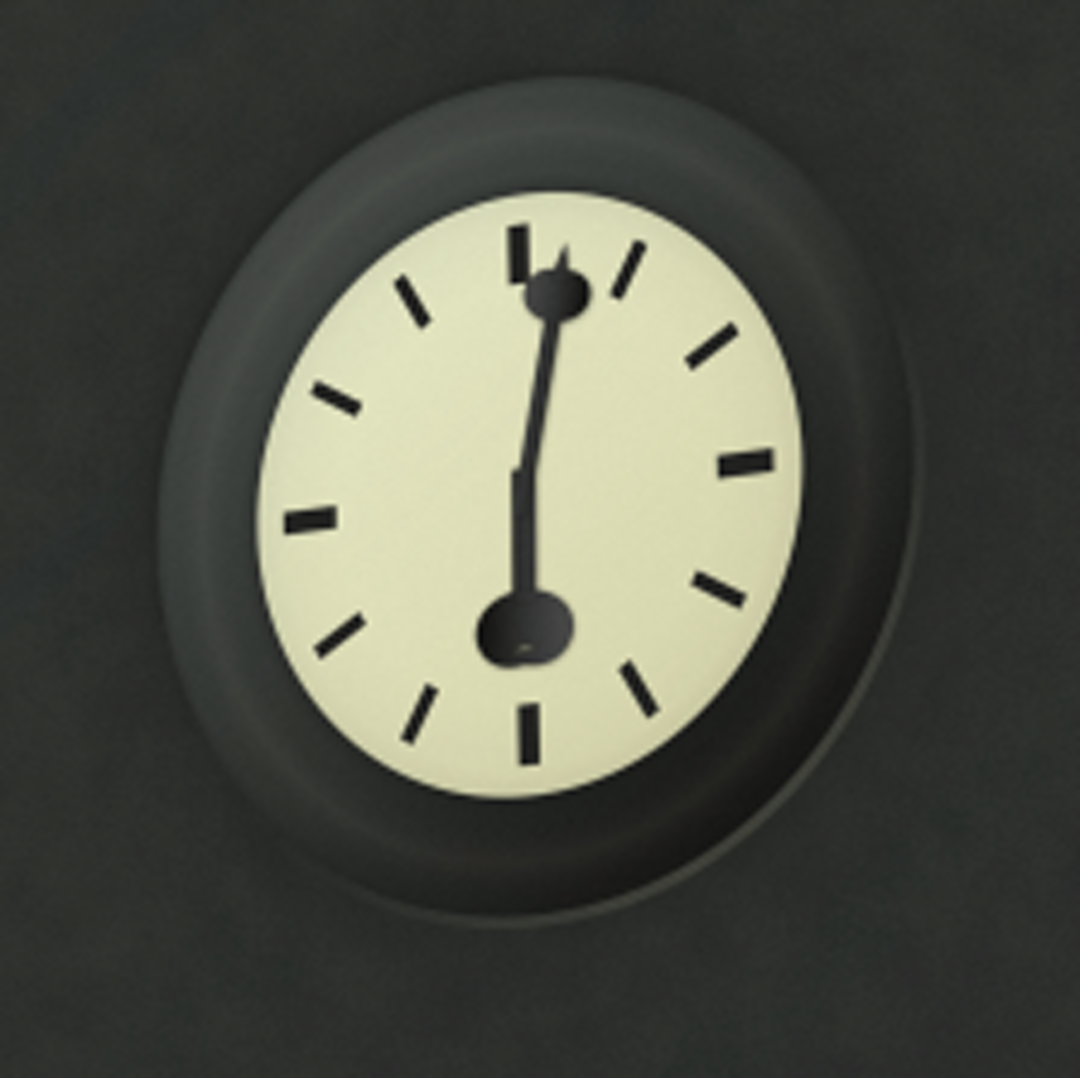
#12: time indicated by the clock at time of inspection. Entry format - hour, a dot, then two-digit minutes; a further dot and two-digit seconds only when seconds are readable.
6.02
